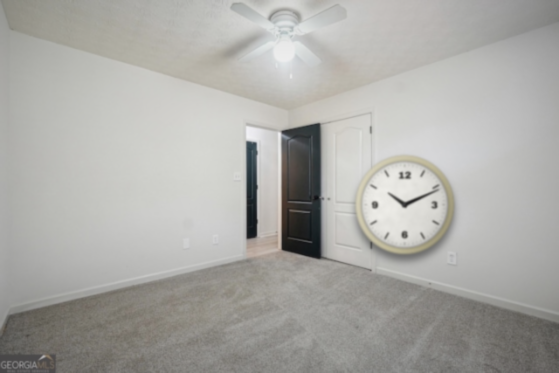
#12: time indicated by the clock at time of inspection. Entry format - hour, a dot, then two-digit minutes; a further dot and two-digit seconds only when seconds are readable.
10.11
